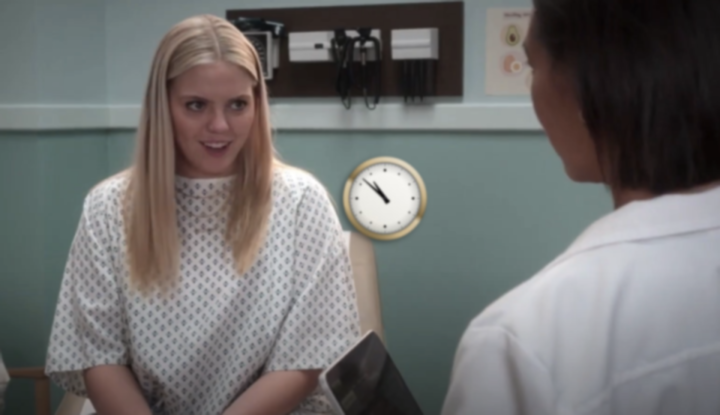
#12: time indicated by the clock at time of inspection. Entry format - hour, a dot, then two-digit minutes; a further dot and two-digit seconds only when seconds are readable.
10.52
